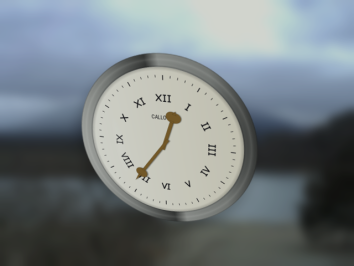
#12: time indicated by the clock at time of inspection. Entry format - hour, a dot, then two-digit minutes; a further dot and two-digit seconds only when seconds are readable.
12.36
